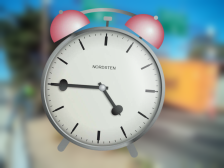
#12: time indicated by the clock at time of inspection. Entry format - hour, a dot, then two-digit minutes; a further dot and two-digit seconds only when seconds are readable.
4.45
